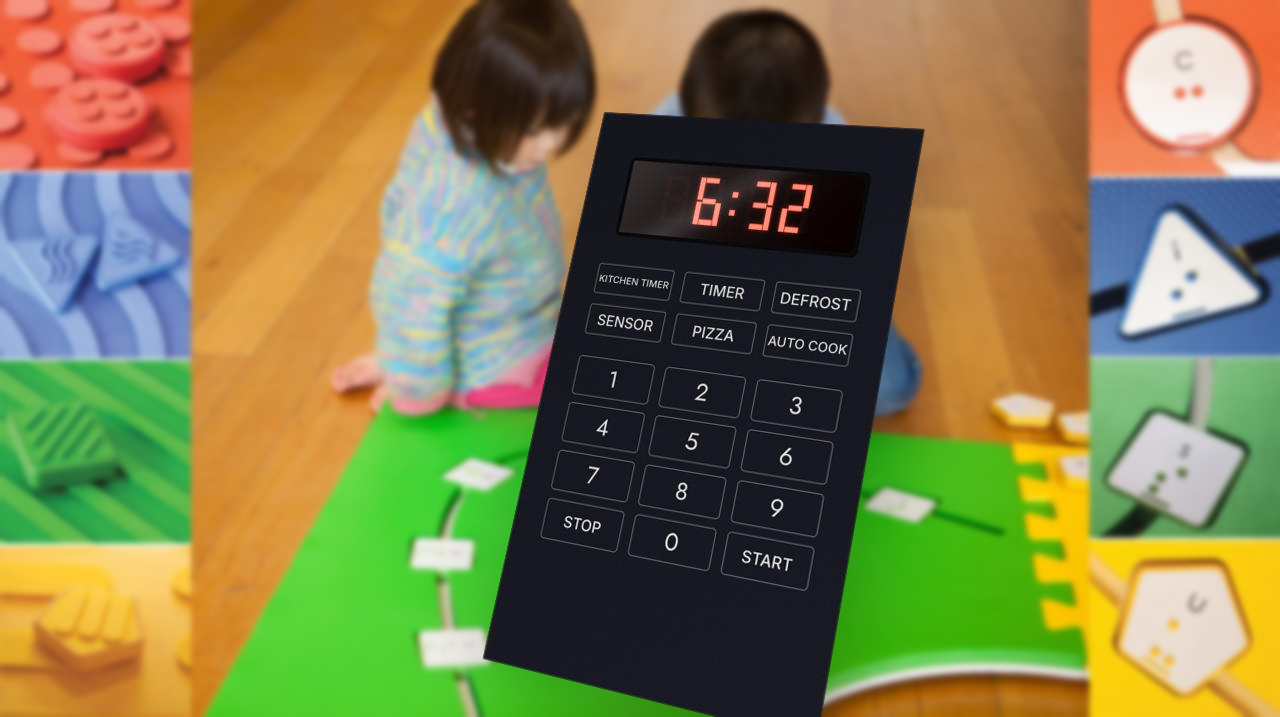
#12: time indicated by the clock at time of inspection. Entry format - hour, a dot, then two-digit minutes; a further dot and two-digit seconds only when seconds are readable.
6.32
